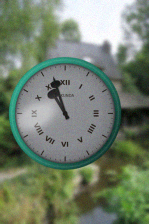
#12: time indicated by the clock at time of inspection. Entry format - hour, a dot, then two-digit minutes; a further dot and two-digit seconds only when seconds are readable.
10.57
